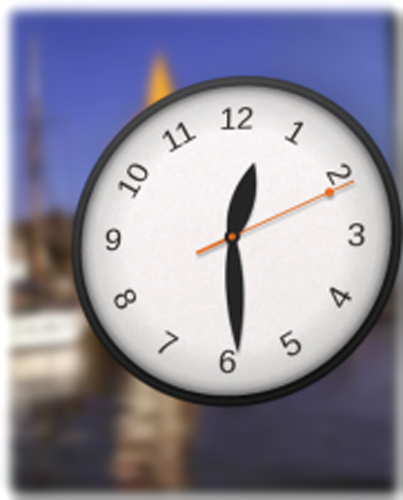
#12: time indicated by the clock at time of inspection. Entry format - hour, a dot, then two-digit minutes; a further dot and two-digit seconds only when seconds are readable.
12.29.11
